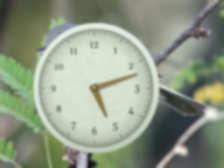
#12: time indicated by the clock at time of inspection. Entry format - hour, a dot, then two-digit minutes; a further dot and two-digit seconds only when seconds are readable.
5.12
